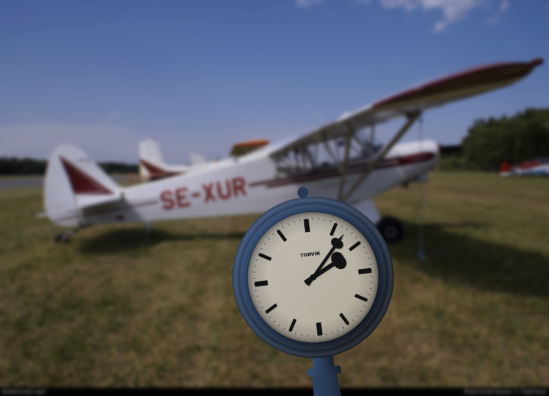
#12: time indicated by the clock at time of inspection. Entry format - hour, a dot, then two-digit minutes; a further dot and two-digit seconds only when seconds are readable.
2.07
